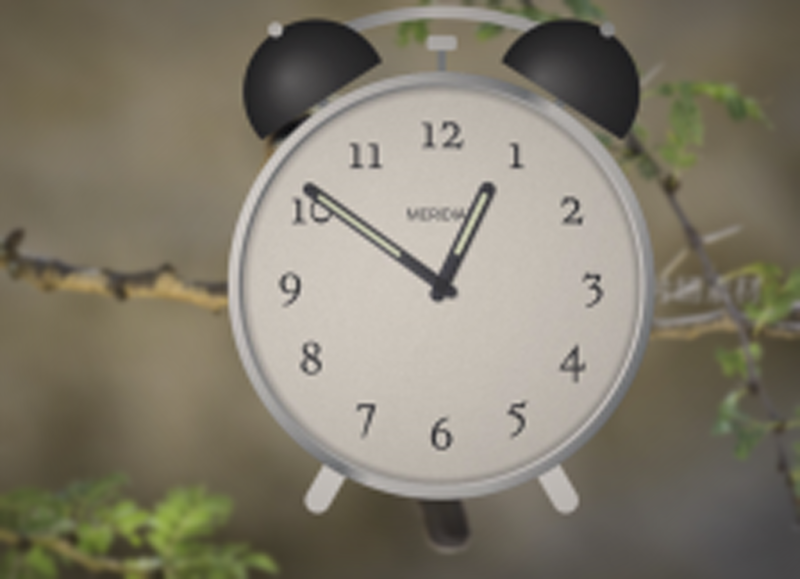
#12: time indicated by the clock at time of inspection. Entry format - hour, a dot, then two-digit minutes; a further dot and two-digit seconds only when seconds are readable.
12.51
